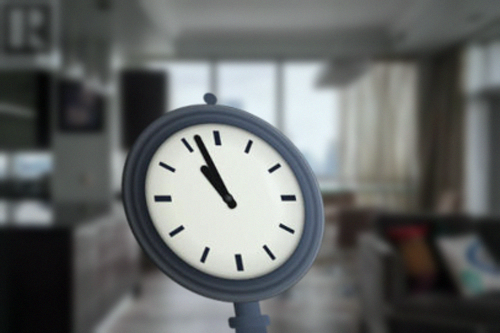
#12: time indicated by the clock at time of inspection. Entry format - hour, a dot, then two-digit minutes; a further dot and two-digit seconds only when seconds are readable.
10.57
